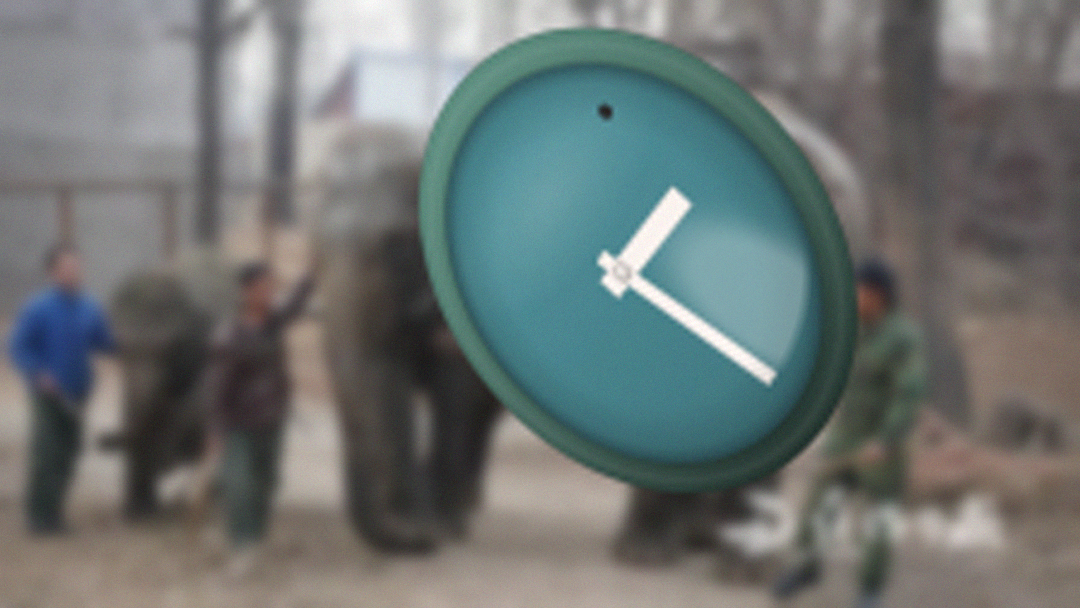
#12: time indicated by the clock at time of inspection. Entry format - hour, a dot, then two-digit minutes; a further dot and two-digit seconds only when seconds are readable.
1.20
